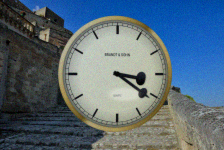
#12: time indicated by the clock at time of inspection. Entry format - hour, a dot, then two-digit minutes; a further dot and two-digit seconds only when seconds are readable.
3.21
